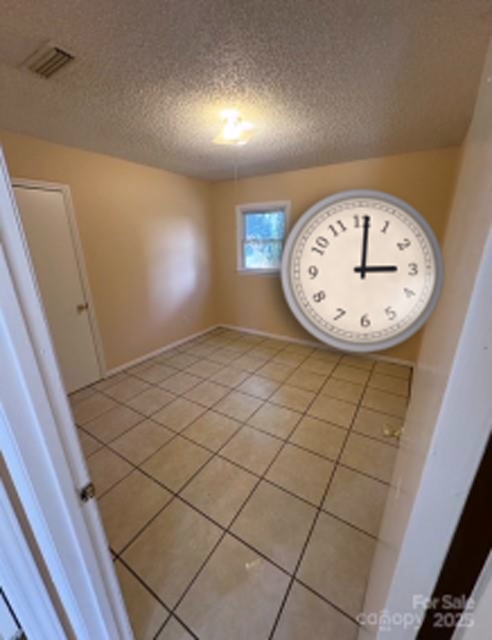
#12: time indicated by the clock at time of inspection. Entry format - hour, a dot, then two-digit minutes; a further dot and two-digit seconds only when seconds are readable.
3.01
